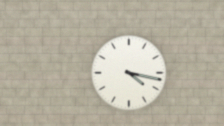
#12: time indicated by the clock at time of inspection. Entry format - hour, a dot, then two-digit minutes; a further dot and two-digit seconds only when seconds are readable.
4.17
